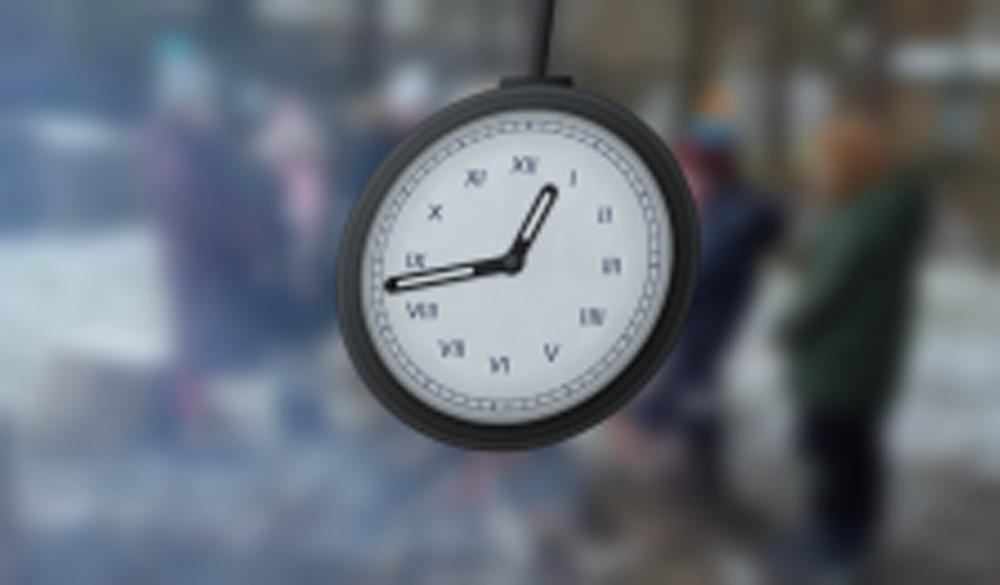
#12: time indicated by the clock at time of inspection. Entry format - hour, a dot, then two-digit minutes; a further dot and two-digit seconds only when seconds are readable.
12.43
